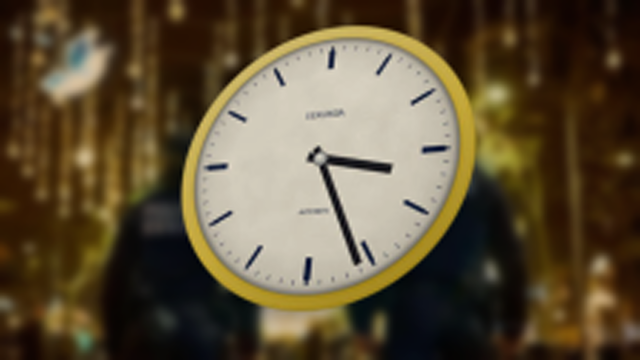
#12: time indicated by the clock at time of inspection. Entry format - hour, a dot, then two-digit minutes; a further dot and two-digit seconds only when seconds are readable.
3.26
